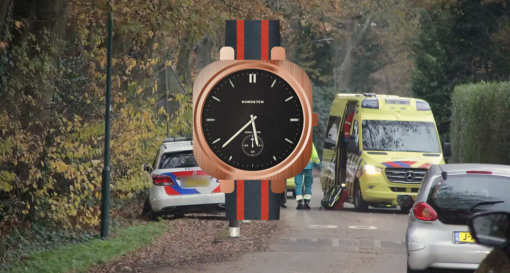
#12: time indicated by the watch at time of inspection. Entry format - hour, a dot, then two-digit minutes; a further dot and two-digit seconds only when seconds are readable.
5.38
